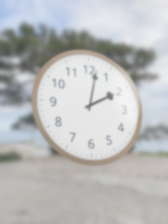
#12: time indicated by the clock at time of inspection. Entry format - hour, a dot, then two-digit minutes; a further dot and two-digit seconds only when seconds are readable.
2.02
